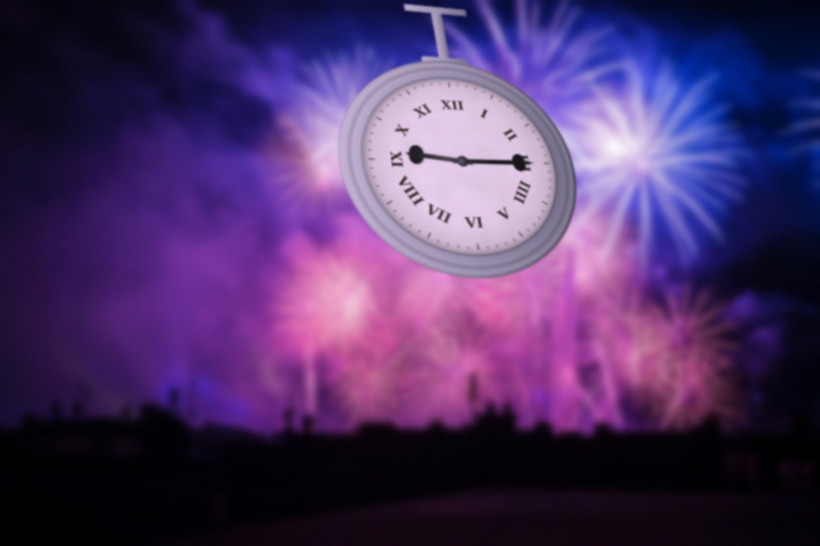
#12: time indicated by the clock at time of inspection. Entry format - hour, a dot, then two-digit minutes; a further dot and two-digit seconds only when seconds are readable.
9.15
